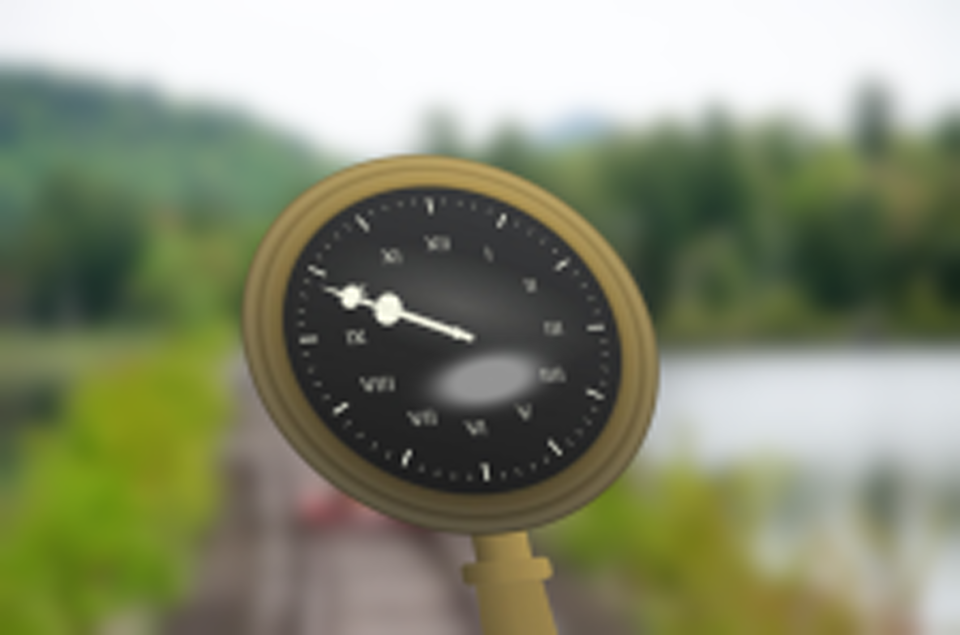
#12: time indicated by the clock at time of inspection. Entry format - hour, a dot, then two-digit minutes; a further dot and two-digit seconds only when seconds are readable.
9.49
